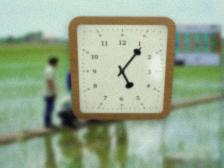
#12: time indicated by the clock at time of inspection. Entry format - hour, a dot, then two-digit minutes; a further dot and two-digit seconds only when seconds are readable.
5.06
